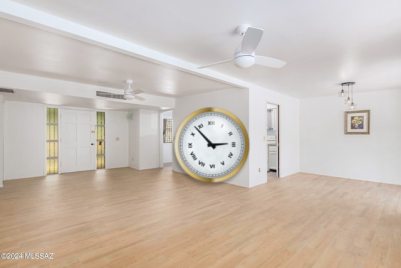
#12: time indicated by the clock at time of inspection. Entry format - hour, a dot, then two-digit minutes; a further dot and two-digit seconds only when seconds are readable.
2.53
